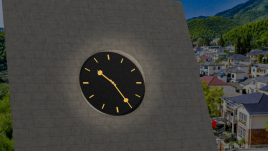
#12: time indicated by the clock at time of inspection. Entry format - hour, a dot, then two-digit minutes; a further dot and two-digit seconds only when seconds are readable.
10.25
